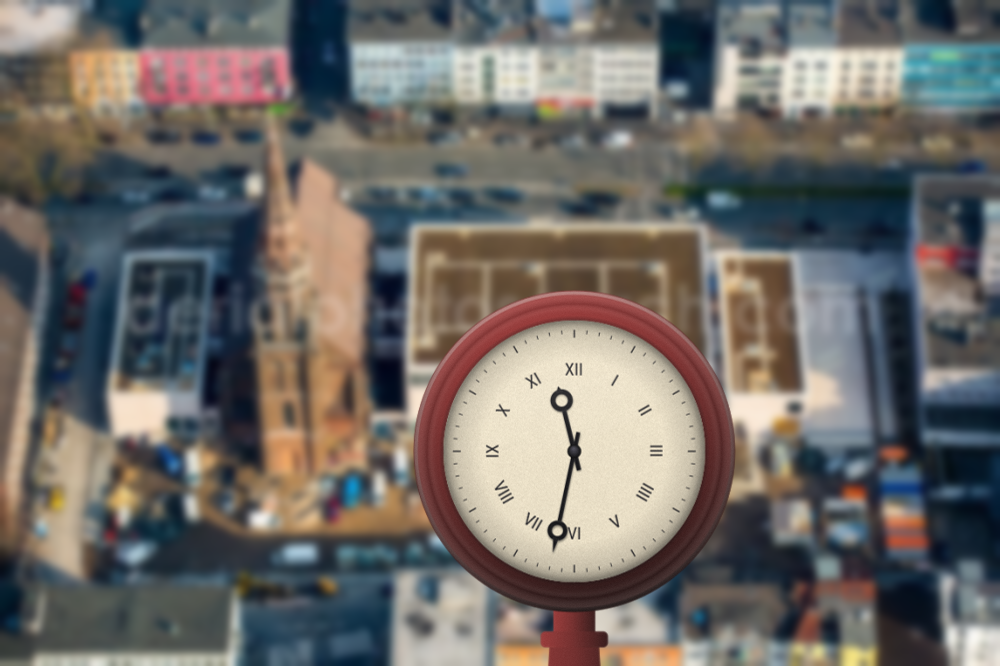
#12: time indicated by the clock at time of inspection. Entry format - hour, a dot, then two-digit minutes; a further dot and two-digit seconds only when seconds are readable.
11.32
